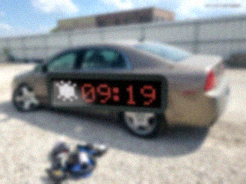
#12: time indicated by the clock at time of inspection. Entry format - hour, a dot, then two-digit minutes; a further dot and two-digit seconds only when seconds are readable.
9.19
